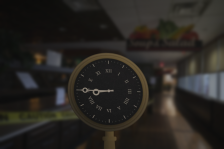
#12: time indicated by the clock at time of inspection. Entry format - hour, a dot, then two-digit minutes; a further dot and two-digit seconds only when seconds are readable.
8.45
